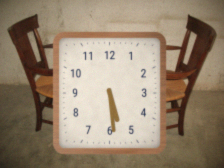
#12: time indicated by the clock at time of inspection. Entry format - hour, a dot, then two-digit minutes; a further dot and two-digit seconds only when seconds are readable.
5.29
